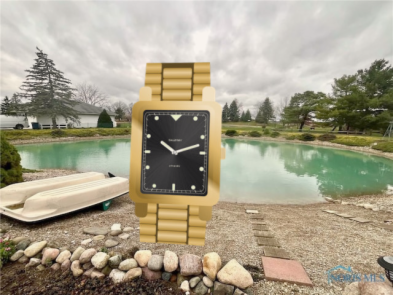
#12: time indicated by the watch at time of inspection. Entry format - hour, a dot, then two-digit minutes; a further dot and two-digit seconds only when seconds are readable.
10.12
